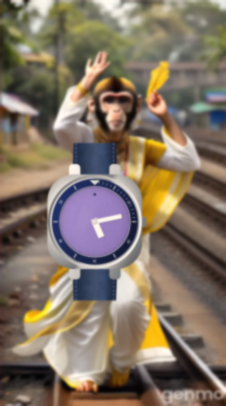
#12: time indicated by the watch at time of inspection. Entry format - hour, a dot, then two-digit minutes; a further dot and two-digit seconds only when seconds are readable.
5.13
